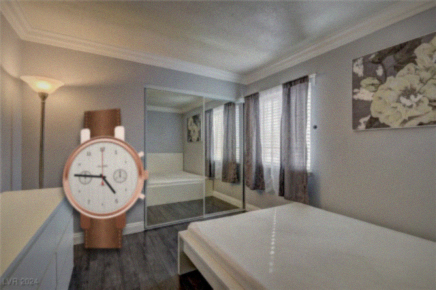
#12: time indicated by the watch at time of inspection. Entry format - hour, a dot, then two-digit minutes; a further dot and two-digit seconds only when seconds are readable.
4.46
